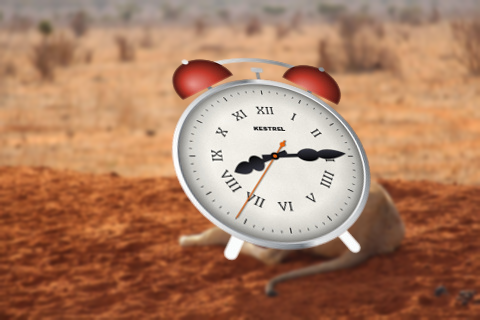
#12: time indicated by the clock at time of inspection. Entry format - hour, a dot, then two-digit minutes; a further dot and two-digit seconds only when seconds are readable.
8.14.36
